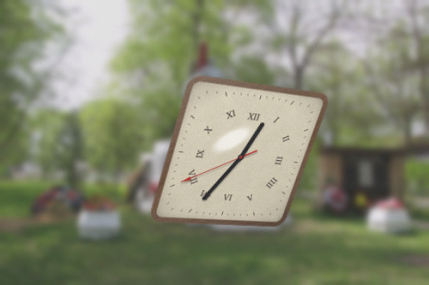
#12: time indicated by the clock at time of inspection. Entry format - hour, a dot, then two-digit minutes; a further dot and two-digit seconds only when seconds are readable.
12.34.40
